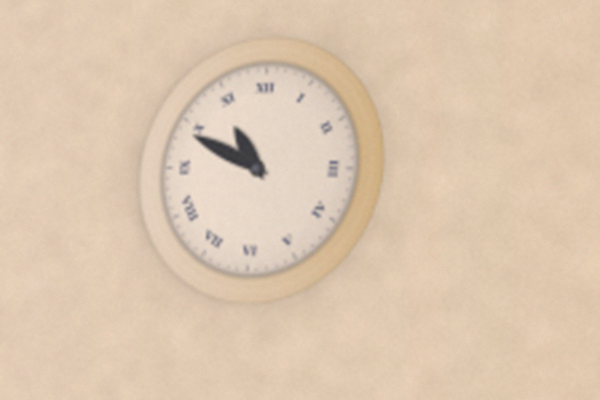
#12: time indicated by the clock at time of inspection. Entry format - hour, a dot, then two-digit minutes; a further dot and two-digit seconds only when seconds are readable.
10.49
